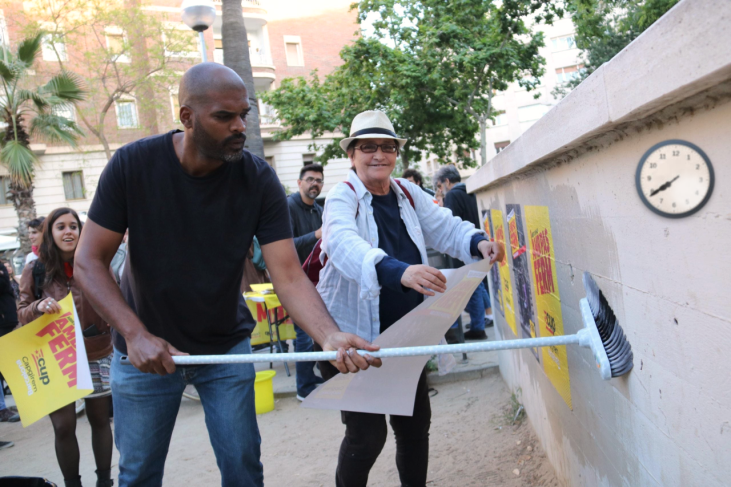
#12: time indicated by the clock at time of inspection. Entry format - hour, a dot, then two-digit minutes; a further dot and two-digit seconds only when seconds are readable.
7.39
